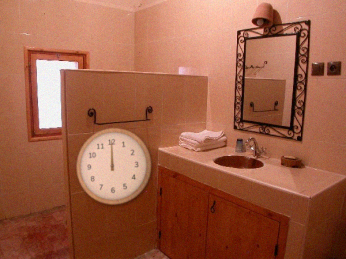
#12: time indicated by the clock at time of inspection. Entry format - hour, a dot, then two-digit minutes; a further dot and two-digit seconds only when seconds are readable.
12.00
